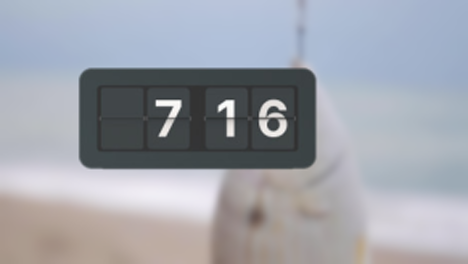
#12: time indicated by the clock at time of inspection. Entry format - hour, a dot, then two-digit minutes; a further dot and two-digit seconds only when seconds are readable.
7.16
